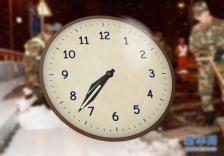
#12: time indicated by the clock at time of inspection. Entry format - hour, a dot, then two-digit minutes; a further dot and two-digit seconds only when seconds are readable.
7.37
